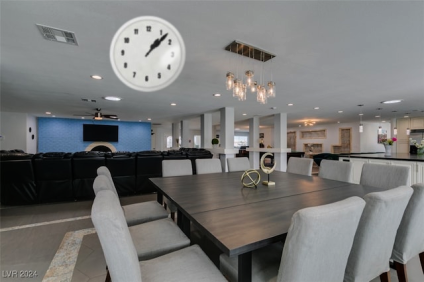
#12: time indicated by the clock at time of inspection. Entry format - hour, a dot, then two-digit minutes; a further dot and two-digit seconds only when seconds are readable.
1.07
